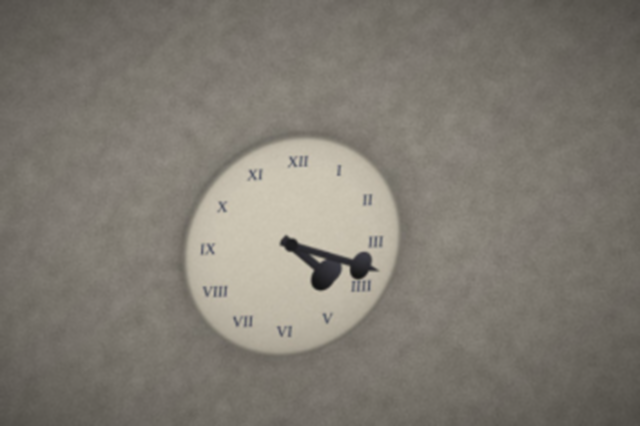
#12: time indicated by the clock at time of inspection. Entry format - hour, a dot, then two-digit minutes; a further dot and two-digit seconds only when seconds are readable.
4.18
